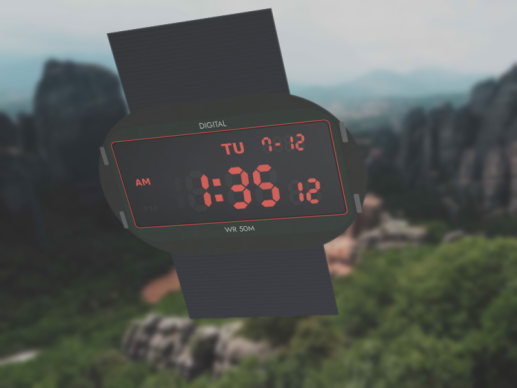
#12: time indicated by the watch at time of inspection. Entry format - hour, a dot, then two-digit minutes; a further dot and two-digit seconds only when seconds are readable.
1.35.12
